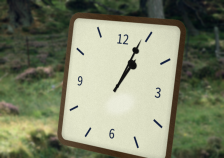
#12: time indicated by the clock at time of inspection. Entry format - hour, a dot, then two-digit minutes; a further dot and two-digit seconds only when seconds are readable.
1.04
